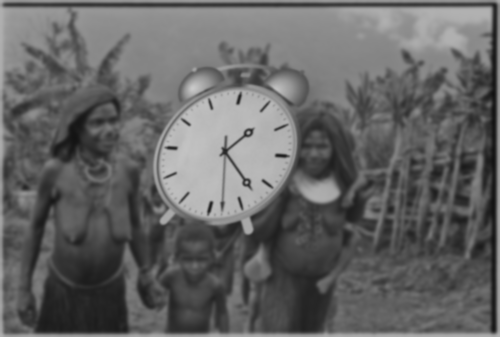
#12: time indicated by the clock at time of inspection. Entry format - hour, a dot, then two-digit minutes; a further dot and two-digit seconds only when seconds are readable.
1.22.28
